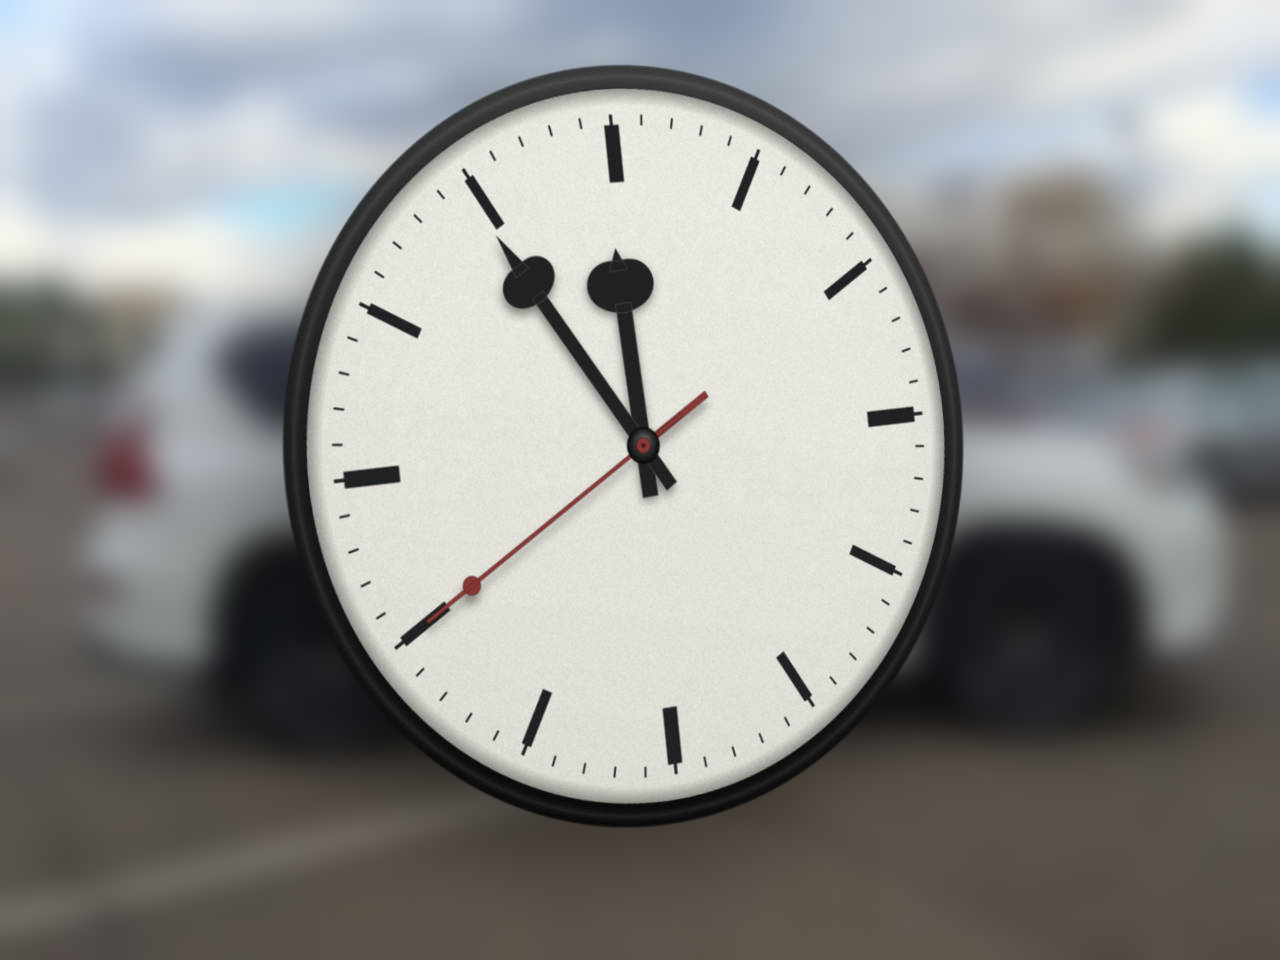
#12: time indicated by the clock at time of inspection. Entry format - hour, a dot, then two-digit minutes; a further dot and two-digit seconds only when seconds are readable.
11.54.40
